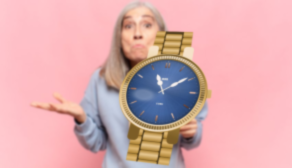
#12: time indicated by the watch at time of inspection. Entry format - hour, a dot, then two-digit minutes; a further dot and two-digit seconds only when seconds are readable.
11.09
